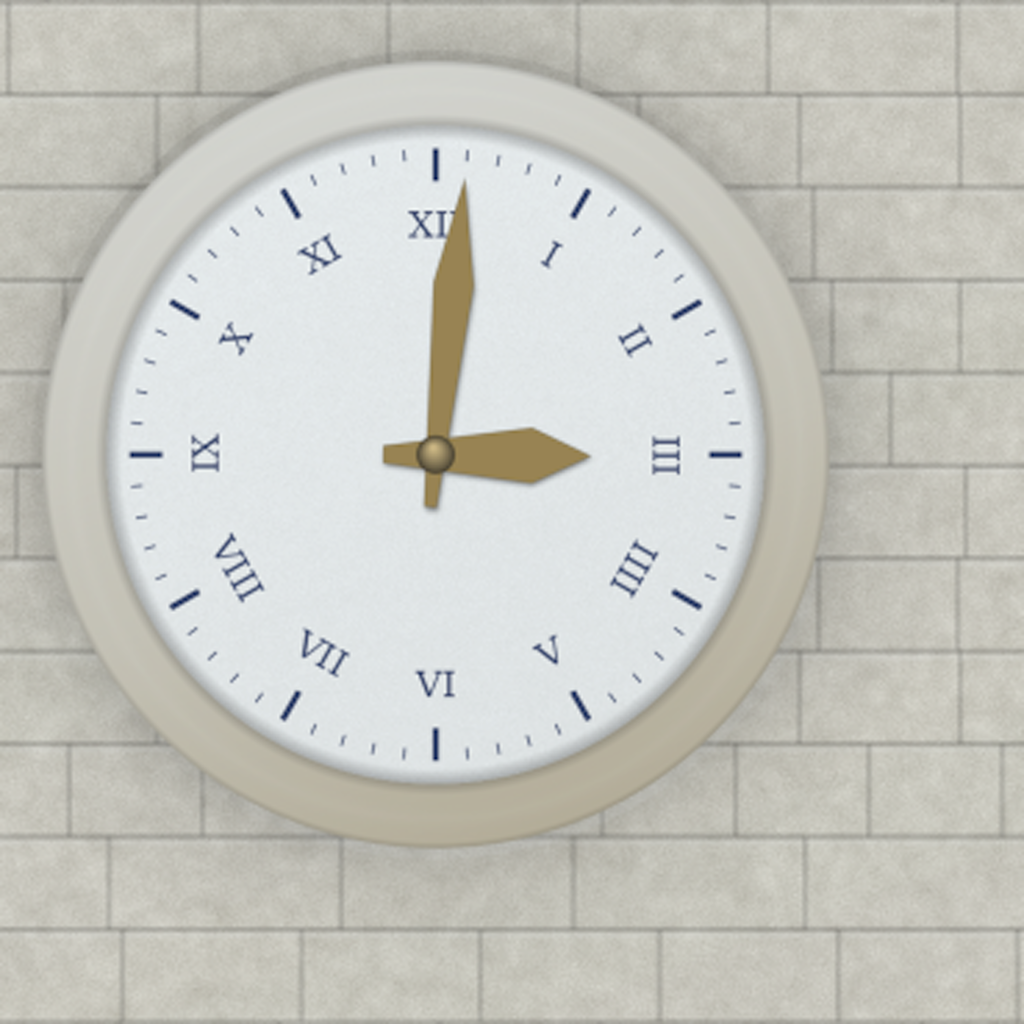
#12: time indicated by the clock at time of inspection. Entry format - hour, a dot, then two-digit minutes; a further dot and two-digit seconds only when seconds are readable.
3.01
